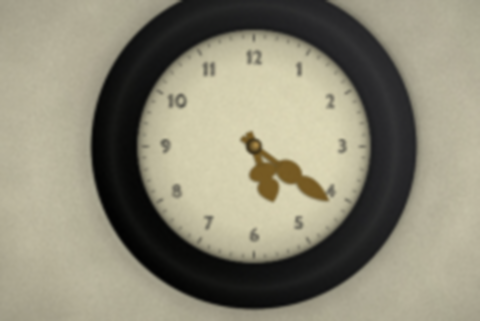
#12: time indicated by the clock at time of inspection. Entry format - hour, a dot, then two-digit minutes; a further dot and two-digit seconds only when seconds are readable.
5.21
